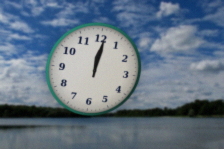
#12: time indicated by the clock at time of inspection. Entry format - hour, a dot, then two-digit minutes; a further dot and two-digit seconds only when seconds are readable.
12.01
